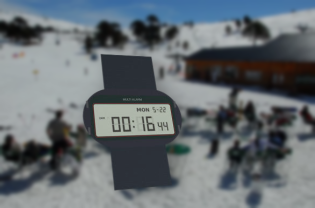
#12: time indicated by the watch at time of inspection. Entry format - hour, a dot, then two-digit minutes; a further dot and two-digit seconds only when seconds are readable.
0.16.44
